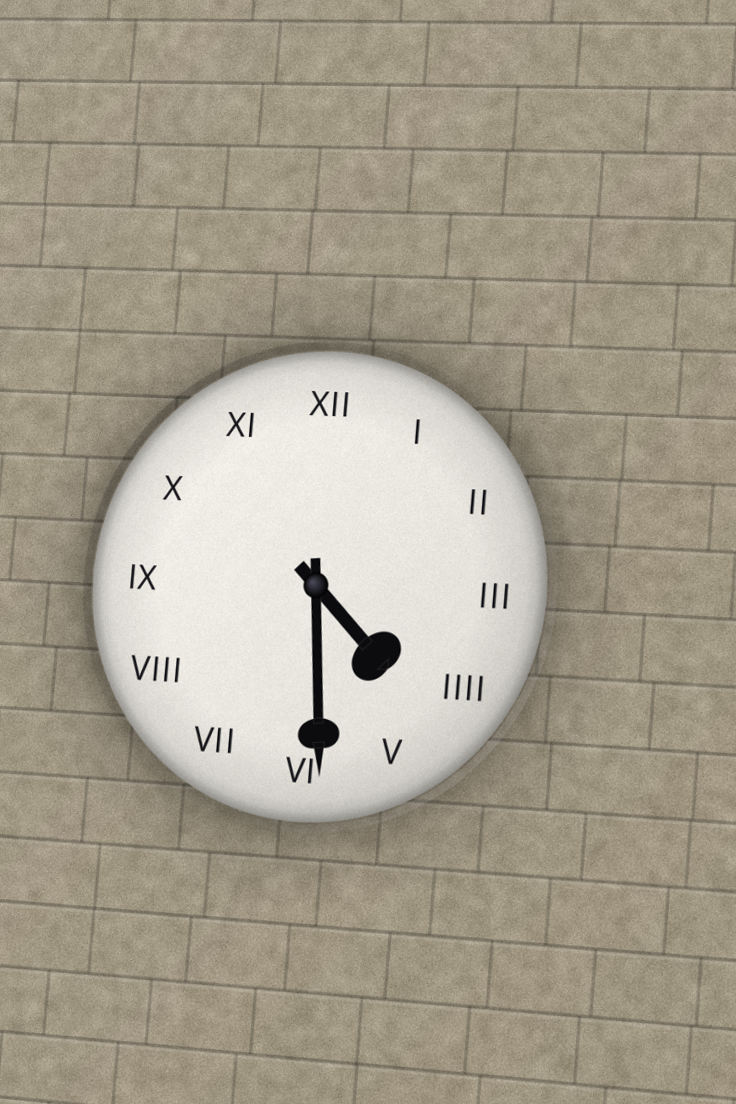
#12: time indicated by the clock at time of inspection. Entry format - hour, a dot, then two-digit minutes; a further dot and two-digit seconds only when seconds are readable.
4.29
